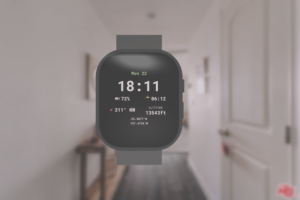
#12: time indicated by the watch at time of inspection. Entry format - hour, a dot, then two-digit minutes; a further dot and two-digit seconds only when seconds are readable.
18.11
